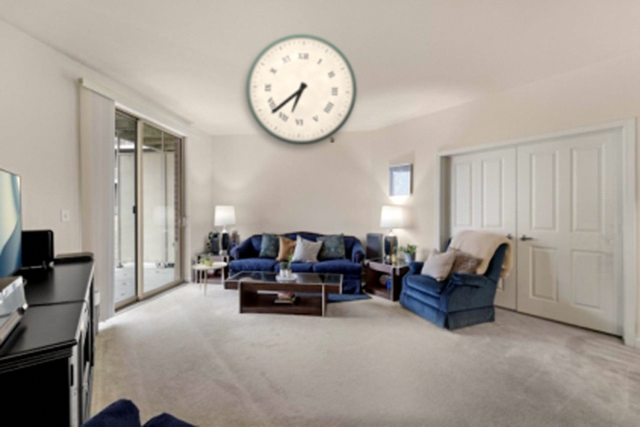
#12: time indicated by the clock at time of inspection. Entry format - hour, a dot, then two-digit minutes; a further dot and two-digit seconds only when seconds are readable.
6.38
